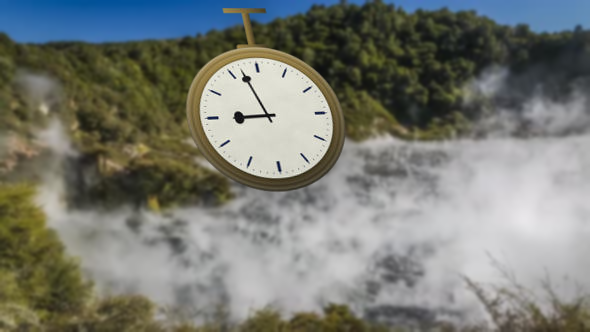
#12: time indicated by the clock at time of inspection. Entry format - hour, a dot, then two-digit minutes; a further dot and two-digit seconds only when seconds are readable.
8.57
